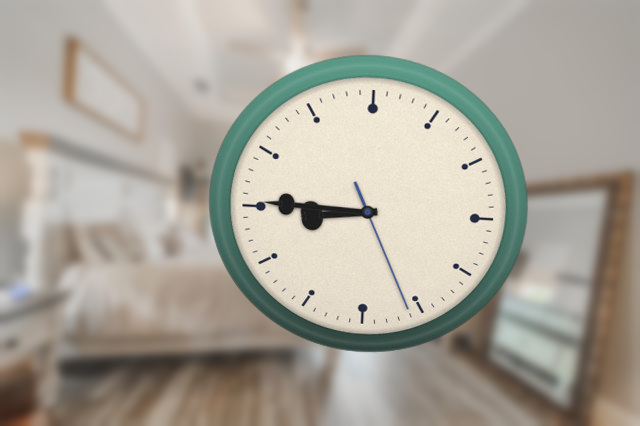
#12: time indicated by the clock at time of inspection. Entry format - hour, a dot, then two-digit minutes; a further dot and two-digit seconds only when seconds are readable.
8.45.26
